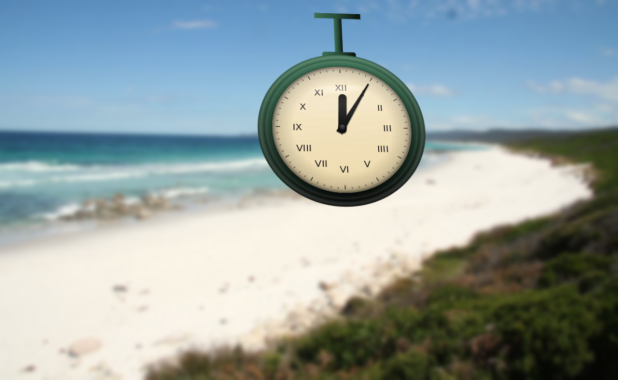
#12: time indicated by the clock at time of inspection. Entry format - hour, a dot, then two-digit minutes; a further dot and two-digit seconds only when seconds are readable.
12.05
